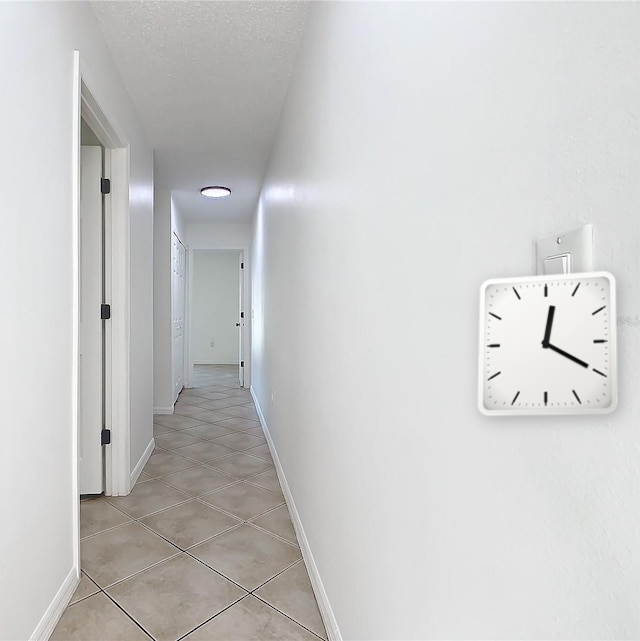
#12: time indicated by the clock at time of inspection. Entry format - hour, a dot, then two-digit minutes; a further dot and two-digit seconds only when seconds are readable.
12.20
